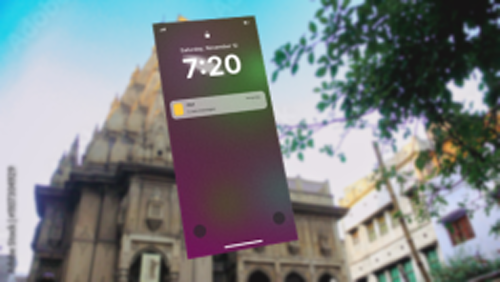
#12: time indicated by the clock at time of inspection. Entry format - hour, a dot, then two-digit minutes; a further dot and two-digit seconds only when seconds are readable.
7.20
